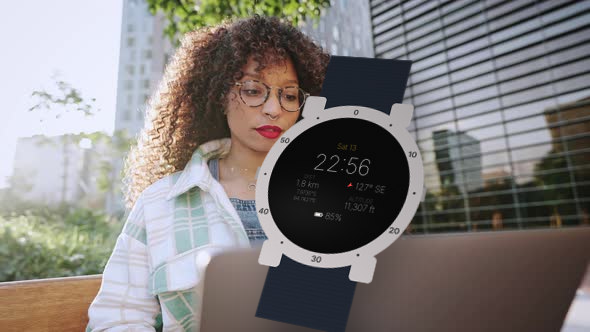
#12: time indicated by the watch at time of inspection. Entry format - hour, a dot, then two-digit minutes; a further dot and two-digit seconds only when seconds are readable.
22.56
